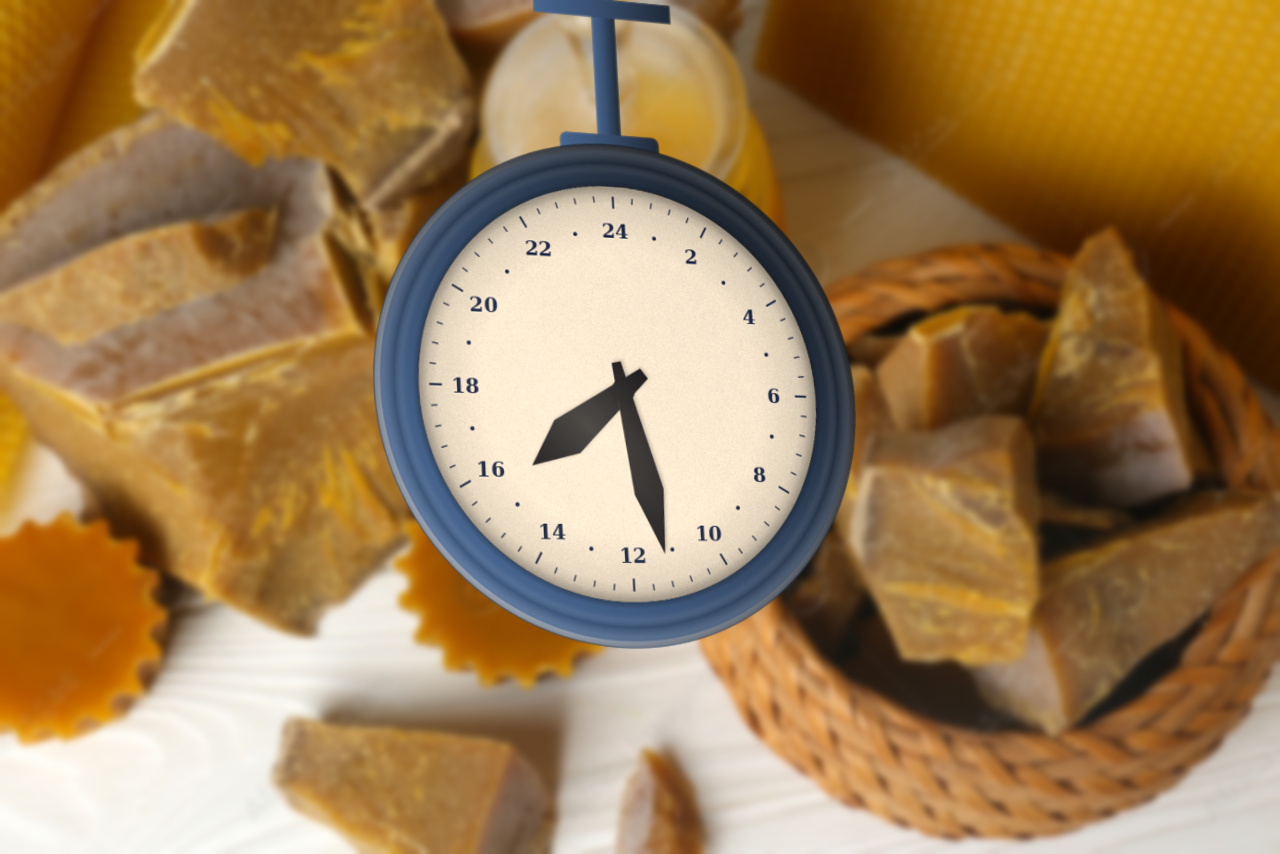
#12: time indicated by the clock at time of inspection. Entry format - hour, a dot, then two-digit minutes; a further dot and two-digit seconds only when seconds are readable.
15.28
